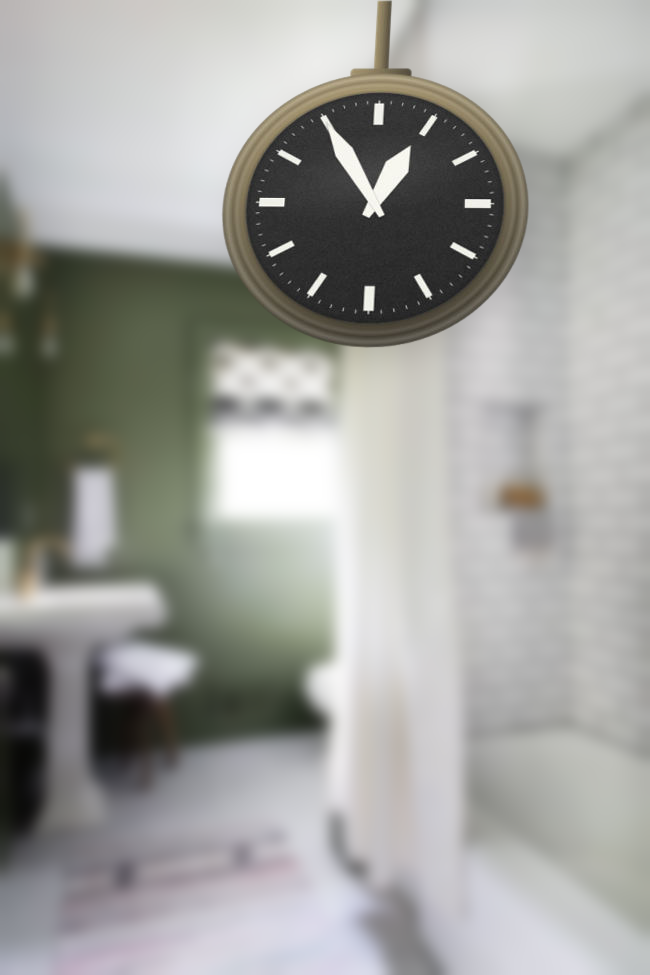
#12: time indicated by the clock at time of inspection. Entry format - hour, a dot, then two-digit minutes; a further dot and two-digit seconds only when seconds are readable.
12.55
